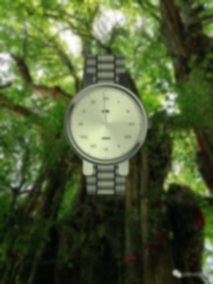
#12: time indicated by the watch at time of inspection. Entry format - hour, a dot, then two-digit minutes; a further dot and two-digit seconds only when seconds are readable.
2.59
